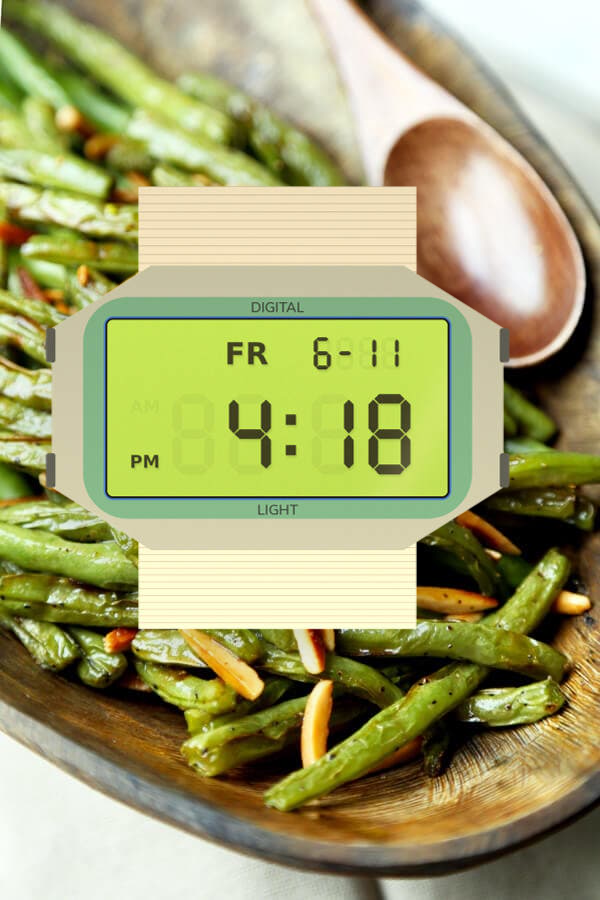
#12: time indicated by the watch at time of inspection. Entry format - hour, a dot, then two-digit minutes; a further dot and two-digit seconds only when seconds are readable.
4.18
